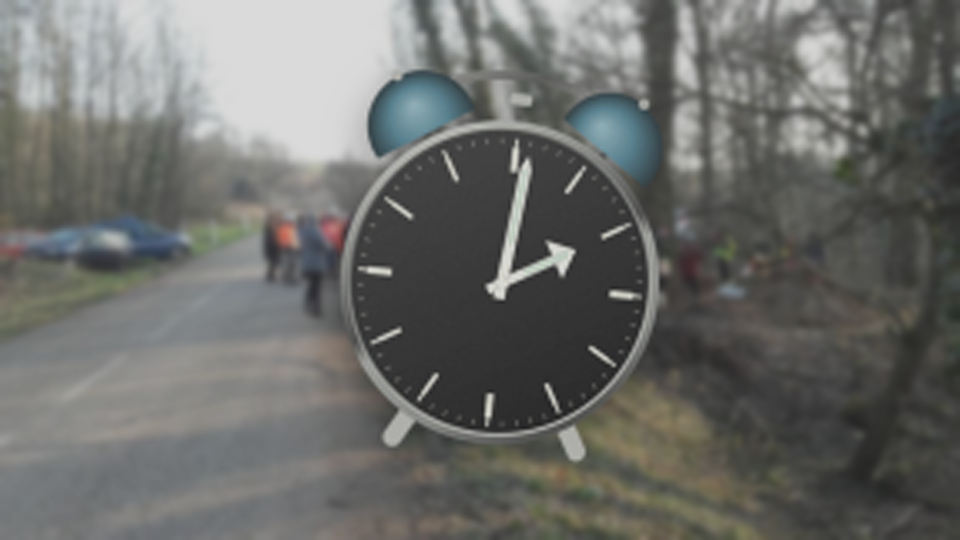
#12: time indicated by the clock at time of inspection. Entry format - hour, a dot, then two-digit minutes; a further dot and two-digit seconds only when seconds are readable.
2.01
